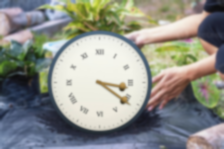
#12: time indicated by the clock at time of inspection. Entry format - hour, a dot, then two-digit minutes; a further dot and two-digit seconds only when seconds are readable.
3.21
